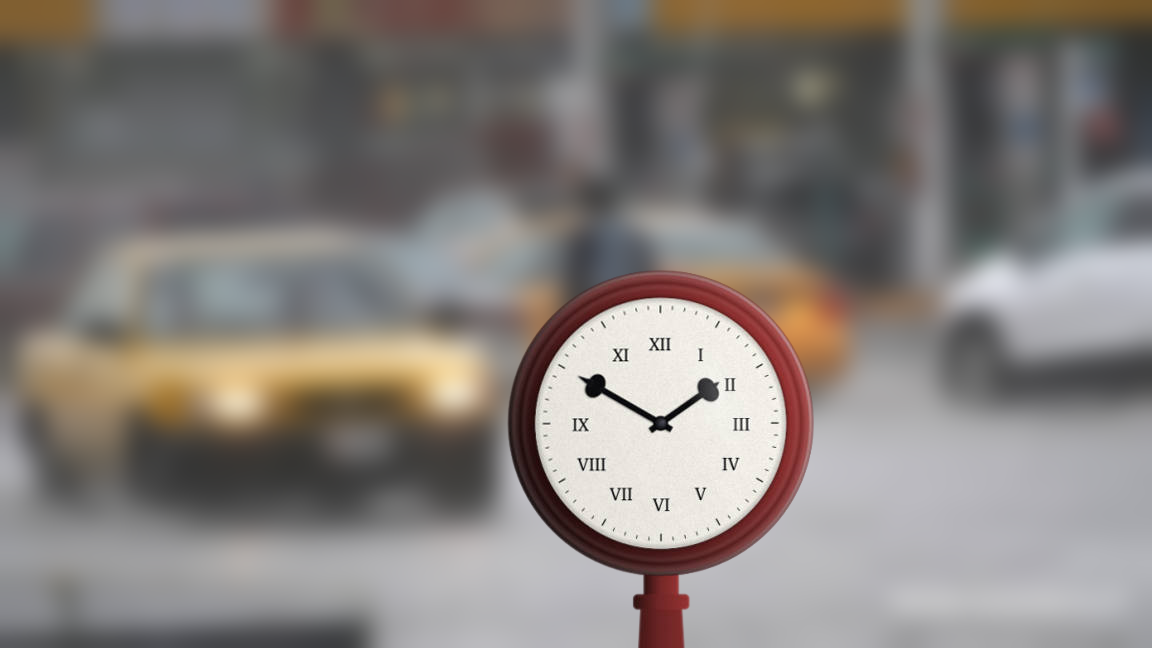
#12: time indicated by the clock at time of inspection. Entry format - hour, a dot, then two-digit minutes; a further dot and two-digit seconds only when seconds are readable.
1.50
